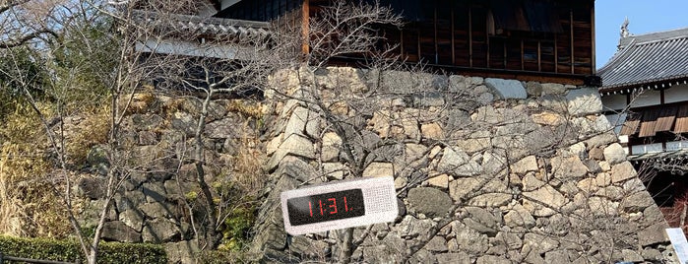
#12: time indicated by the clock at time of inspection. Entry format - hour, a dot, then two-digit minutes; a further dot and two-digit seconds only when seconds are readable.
11.31
